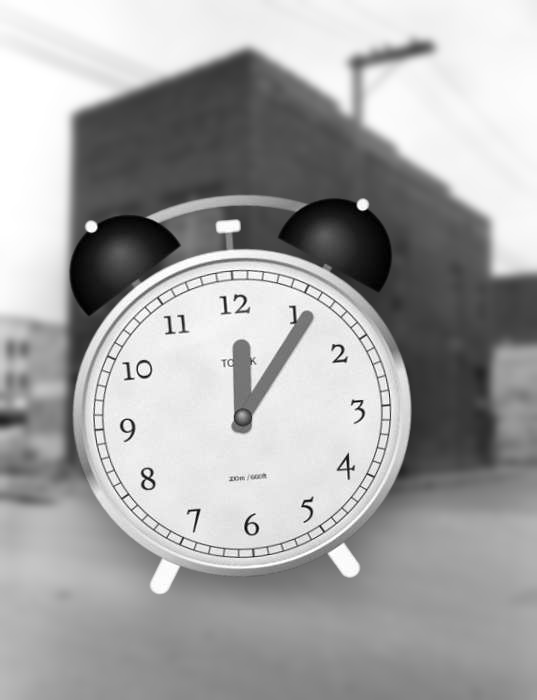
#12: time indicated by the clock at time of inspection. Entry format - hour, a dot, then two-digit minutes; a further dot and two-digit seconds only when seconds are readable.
12.06
